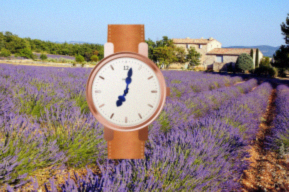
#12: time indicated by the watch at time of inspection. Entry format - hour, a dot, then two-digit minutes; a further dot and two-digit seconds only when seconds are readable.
7.02
